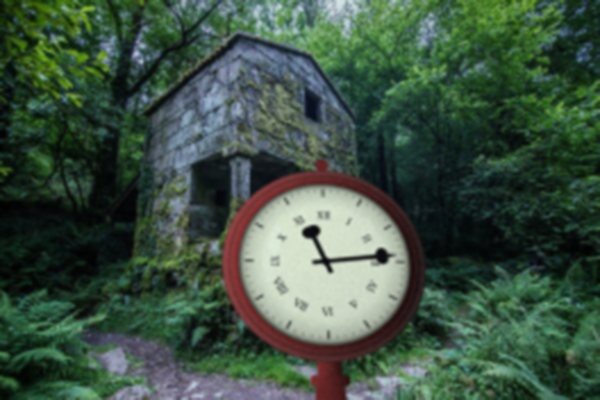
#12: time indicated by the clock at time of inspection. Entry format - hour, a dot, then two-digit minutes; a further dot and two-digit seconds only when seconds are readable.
11.14
